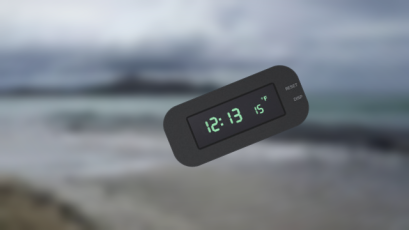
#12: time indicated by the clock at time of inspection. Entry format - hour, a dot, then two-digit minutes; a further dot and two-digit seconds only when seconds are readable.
12.13
